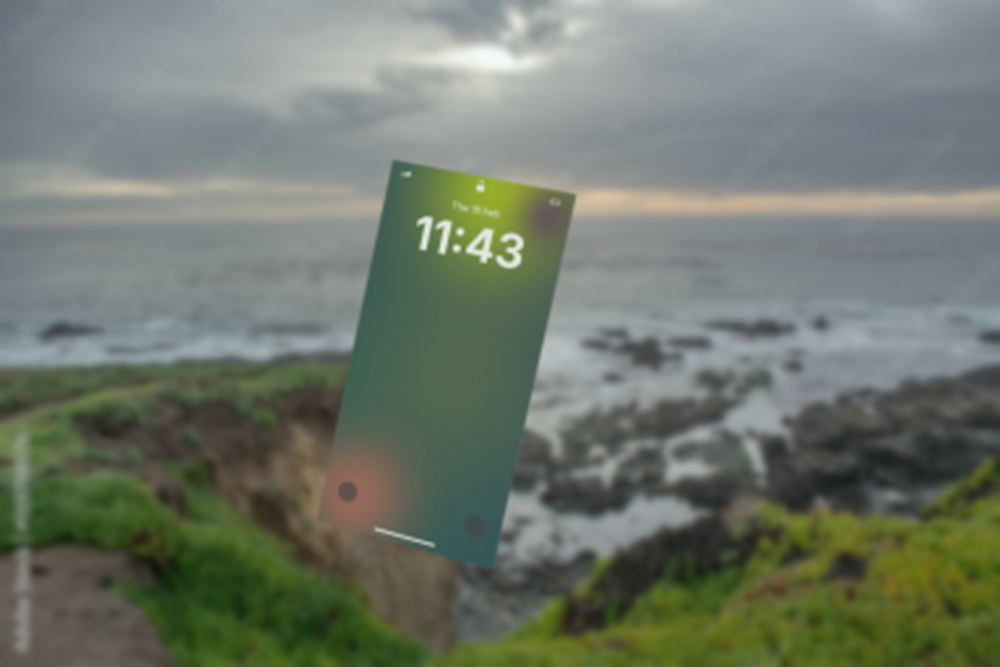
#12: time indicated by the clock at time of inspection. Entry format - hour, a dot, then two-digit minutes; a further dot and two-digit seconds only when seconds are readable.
11.43
